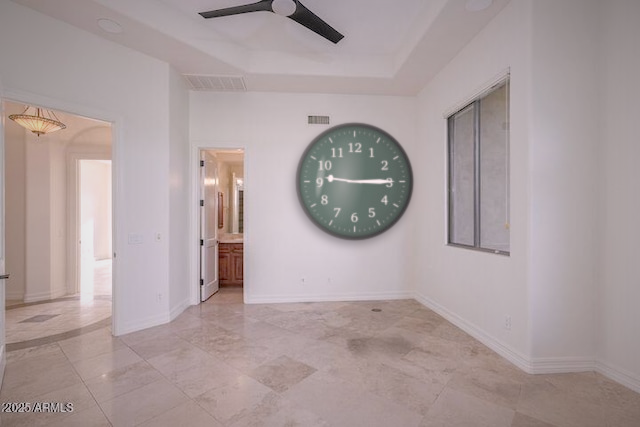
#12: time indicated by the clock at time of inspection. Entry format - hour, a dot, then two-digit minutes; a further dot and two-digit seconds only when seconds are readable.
9.15
